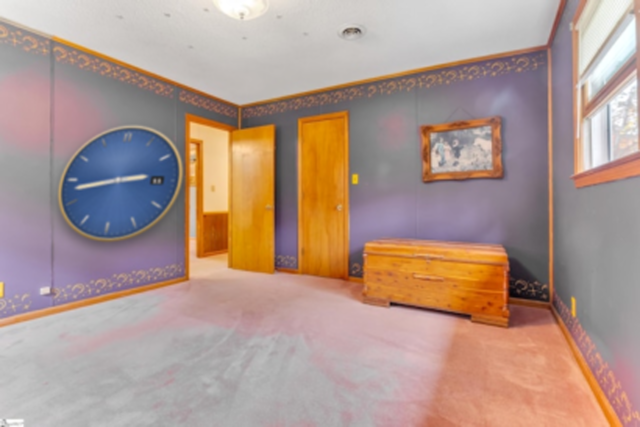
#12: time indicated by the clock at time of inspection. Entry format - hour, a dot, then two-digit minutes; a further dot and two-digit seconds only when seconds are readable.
2.43
